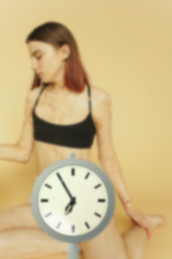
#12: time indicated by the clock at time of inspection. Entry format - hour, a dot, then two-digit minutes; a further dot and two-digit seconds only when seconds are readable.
6.55
